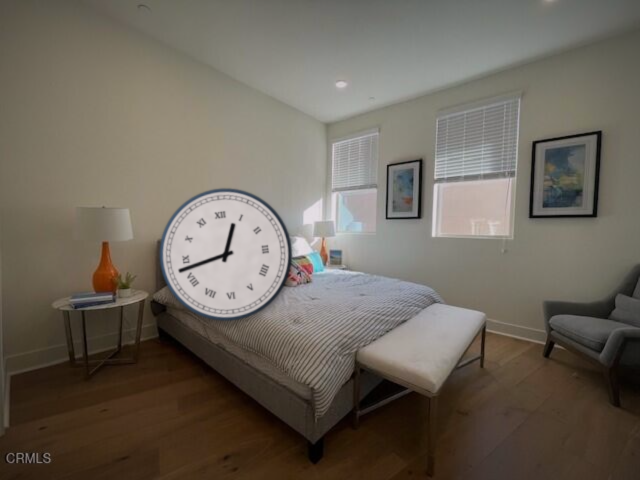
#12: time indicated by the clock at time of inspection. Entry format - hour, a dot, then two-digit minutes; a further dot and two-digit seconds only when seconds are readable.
12.43
